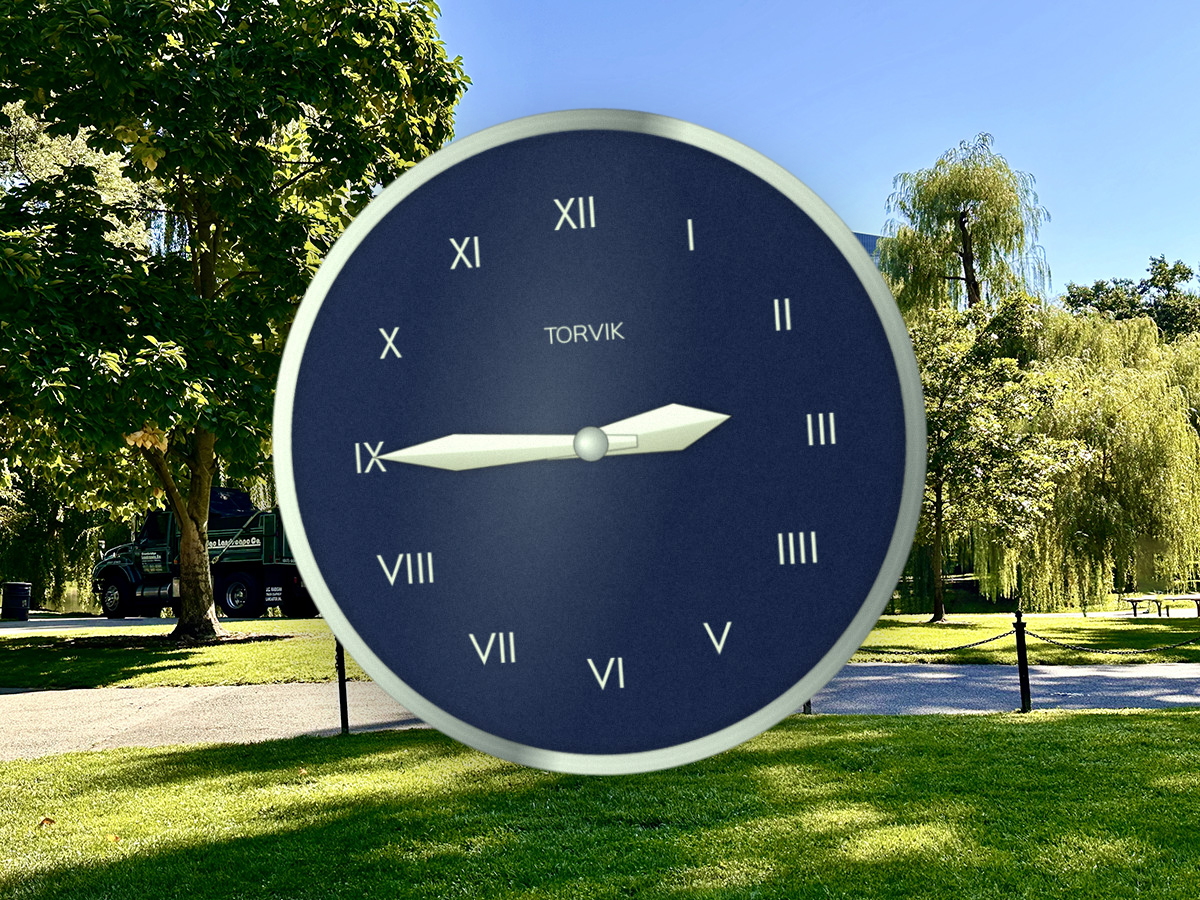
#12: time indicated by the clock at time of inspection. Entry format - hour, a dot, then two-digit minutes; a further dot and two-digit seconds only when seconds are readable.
2.45
